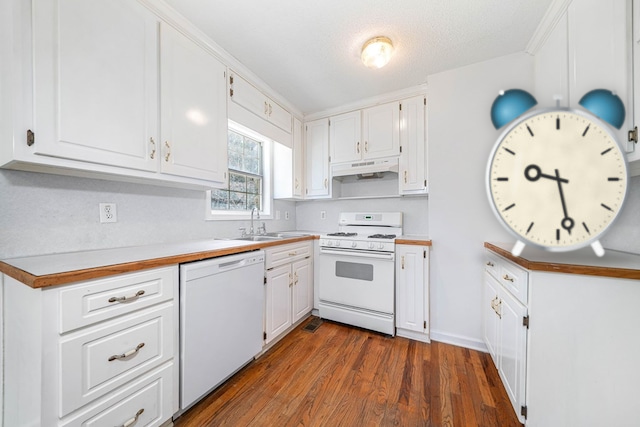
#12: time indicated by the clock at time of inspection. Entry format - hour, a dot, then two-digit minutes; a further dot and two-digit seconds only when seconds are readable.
9.28
